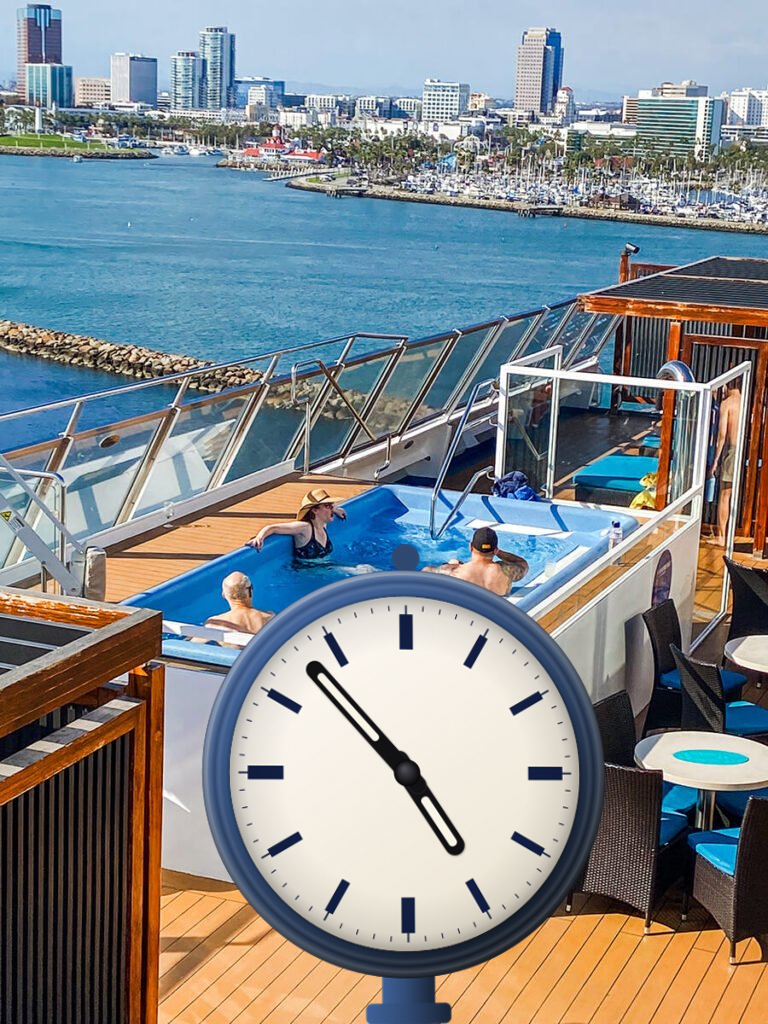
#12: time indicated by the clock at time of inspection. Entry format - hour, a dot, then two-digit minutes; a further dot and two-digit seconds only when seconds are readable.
4.53
